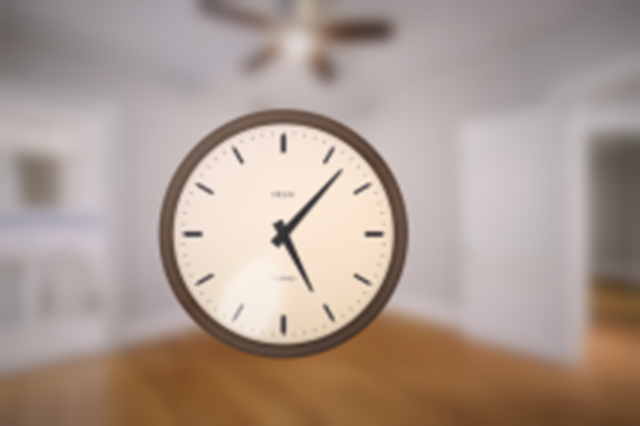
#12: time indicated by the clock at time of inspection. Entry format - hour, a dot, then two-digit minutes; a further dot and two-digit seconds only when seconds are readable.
5.07
